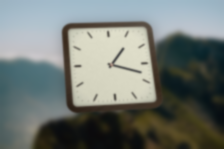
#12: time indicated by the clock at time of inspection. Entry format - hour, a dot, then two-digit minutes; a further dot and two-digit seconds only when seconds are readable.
1.18
